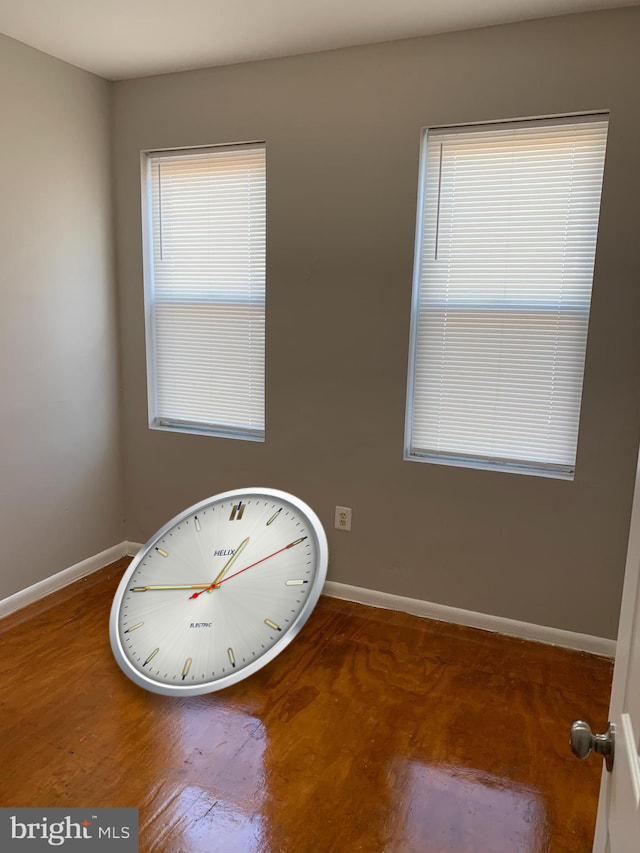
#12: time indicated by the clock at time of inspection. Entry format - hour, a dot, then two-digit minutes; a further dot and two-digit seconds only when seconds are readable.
12.45.10
